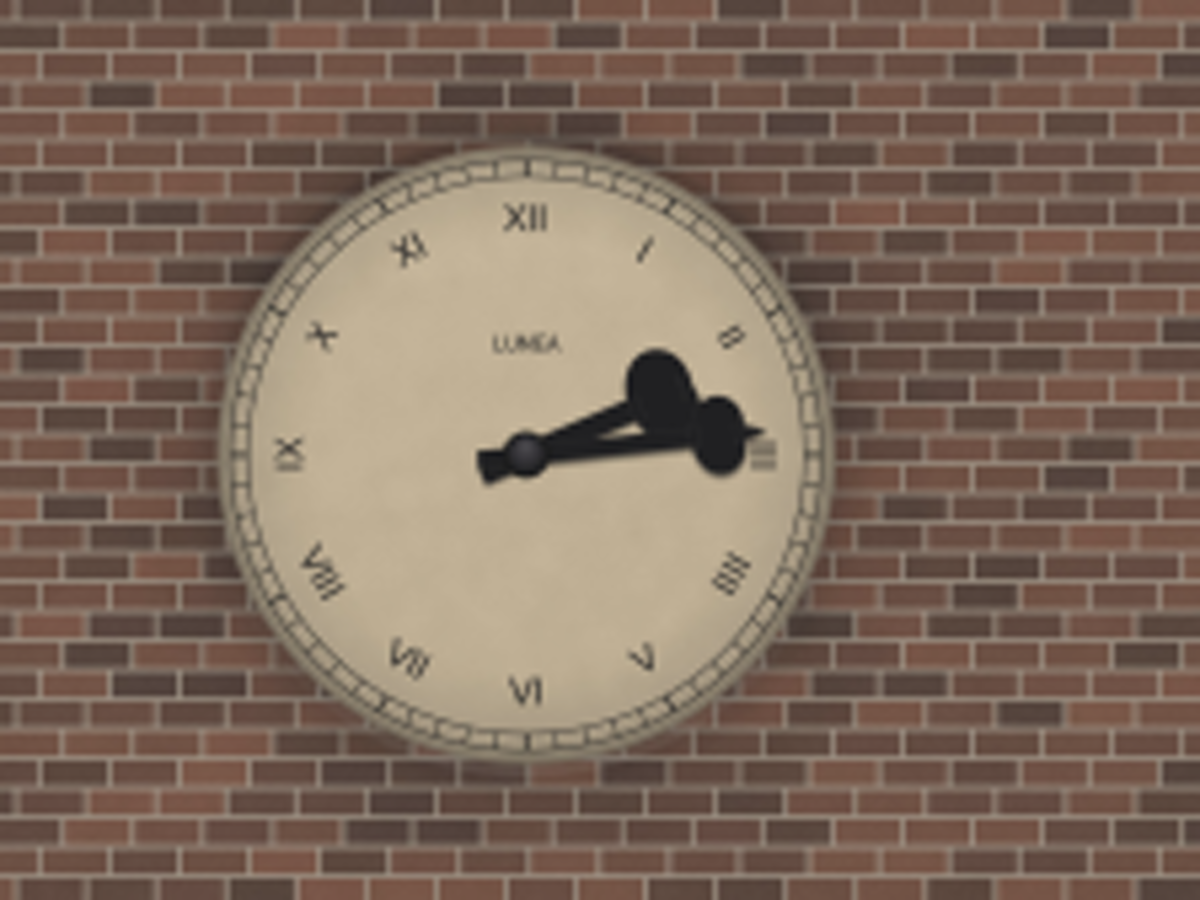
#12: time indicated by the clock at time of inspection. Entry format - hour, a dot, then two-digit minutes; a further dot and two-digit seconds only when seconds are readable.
2.14
